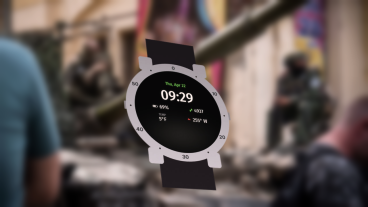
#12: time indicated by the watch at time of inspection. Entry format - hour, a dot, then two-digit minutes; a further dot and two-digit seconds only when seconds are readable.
9.29
